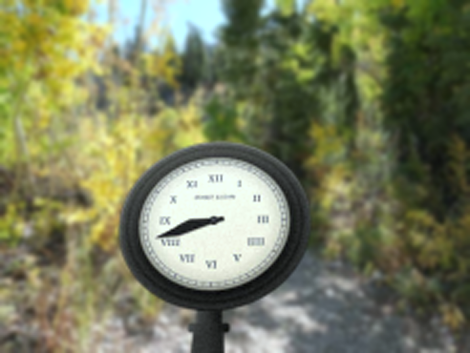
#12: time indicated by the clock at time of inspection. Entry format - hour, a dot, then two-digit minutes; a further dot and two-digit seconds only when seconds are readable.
8.42
